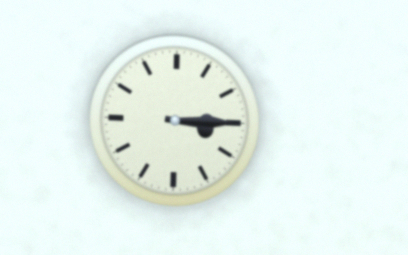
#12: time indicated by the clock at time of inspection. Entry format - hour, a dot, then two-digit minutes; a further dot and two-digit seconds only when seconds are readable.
3.15
